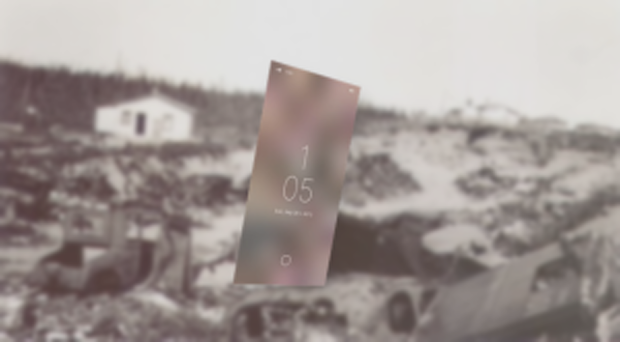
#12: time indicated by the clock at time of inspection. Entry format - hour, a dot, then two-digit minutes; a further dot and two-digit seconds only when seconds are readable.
1.05
